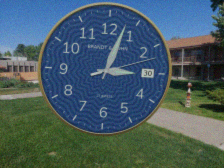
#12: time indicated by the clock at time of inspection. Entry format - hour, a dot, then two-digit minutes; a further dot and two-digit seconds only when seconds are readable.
3.03.12
